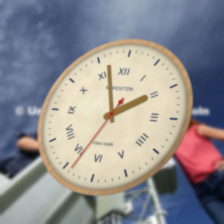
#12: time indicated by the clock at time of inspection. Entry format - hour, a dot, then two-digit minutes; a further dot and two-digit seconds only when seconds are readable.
1.56.34
